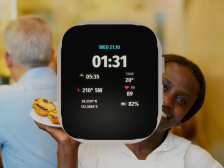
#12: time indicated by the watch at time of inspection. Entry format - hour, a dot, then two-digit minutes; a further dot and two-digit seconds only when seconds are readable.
1.31
